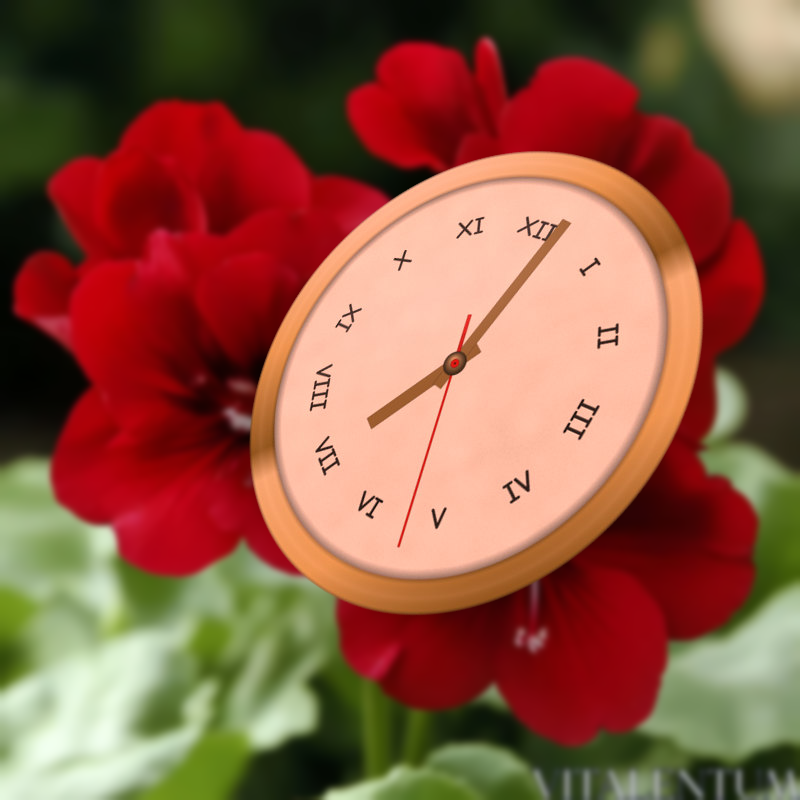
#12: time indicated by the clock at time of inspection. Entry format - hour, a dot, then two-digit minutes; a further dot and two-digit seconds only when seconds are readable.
7.01.27
